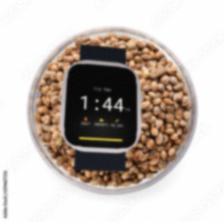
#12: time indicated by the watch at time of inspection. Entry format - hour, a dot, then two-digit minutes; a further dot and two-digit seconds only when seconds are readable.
1.44
